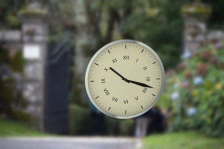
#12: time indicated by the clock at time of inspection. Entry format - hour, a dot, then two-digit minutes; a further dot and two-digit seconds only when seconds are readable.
10.18
